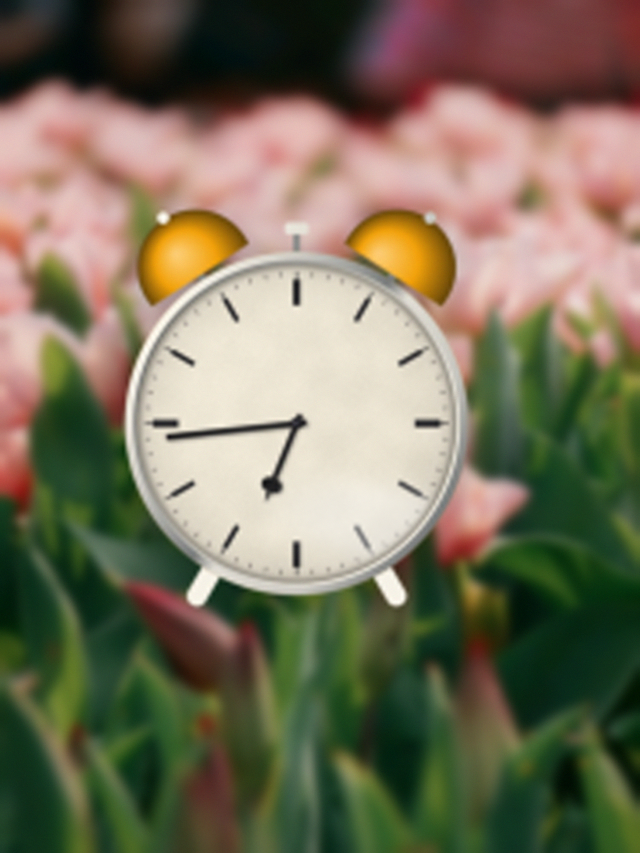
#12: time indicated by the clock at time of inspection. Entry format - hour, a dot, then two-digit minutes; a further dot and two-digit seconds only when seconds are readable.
6.44
